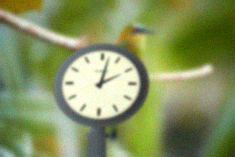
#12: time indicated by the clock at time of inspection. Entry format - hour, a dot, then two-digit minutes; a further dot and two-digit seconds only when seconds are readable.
2.02
